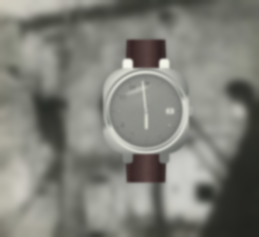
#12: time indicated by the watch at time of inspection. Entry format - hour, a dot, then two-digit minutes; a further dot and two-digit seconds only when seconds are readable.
5.59
